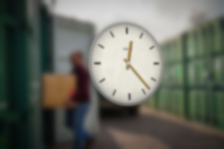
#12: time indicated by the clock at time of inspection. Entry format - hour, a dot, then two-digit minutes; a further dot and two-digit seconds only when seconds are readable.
12.23
